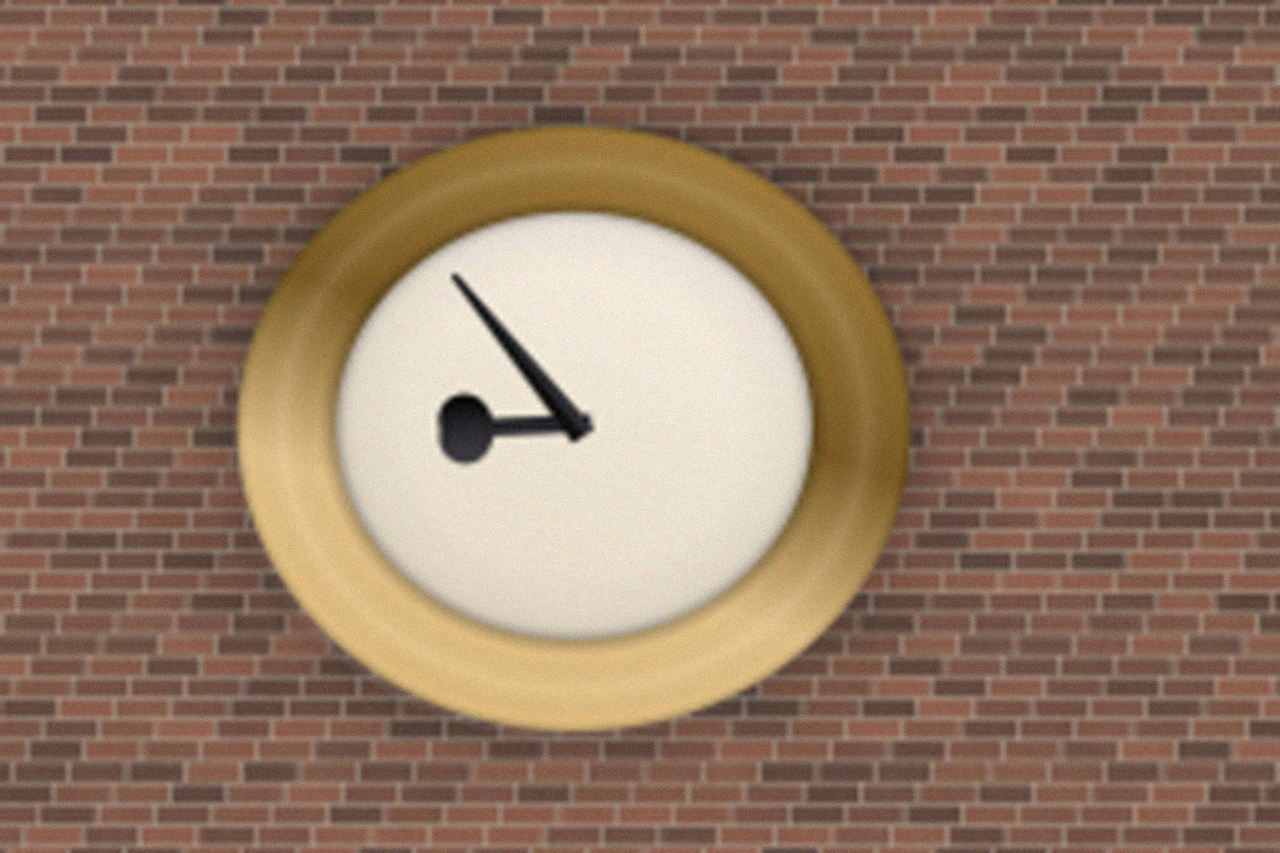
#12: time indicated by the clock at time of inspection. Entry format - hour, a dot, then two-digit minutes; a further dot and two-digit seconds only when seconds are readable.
8.54
